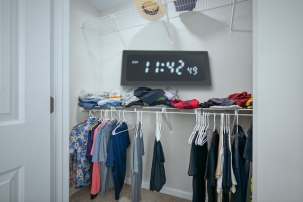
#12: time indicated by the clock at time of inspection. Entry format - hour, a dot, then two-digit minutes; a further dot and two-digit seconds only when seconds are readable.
11.42.49
